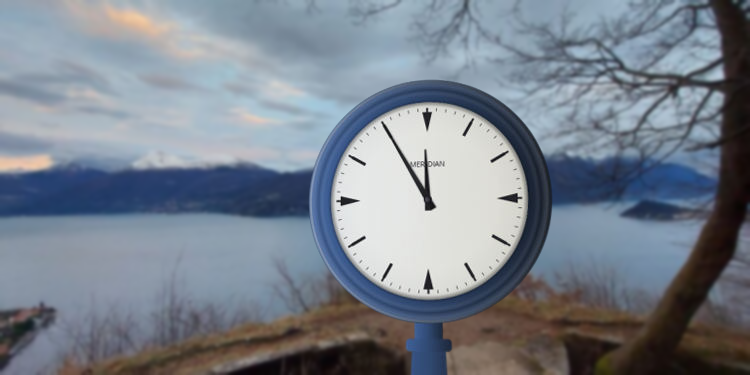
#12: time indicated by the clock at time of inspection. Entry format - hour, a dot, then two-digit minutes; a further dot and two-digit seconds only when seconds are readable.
11.55
